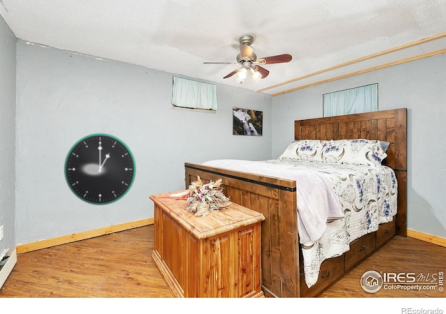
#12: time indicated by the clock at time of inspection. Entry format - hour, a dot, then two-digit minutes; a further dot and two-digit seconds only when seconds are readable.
1.00
